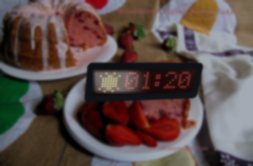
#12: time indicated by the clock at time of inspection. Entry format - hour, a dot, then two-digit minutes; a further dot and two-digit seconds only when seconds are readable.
1.20
